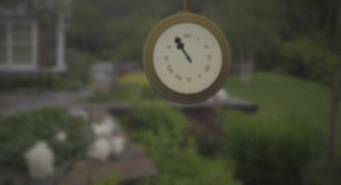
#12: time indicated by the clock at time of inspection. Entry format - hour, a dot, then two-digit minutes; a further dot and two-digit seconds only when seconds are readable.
10.55
